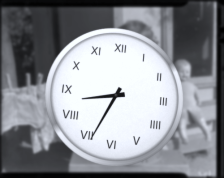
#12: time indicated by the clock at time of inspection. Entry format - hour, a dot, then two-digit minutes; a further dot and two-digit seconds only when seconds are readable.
8.34
